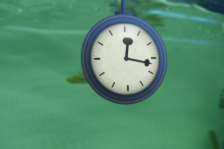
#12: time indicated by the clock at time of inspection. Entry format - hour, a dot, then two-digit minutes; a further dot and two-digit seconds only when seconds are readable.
12.17
